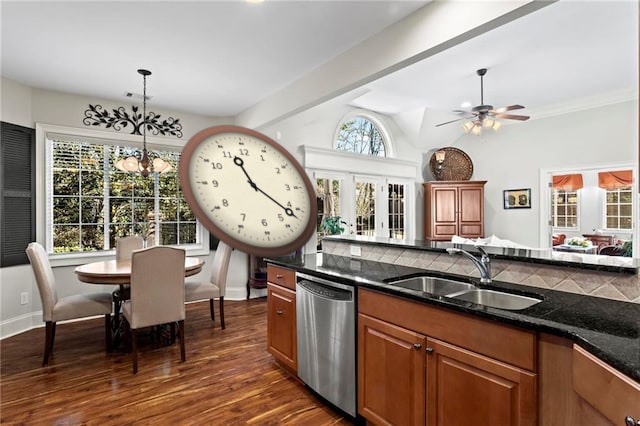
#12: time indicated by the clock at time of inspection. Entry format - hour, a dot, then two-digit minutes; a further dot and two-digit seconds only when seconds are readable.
11.22
